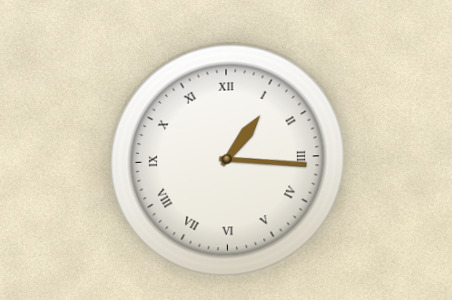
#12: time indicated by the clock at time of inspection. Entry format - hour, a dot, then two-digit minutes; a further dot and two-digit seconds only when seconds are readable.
1.16
